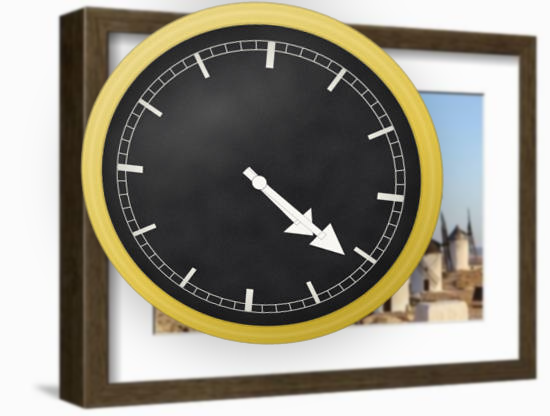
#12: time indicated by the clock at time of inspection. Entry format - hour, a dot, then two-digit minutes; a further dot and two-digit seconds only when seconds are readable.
4.21
